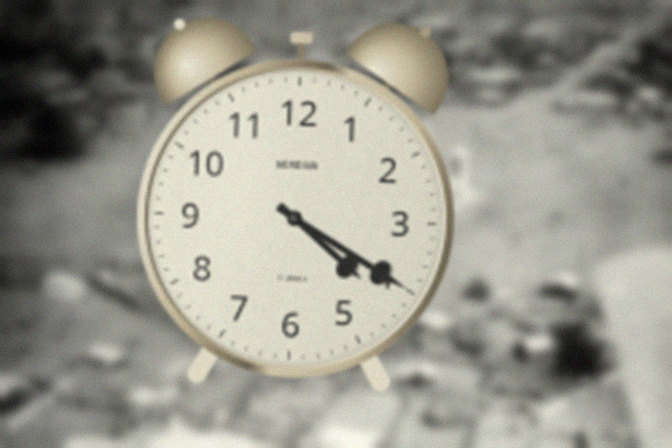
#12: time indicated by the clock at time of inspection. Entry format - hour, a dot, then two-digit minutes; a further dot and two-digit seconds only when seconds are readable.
4.20
